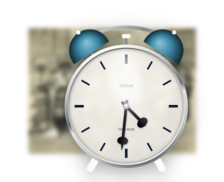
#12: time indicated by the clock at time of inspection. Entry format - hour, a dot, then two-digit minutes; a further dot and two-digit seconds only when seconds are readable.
4.31
